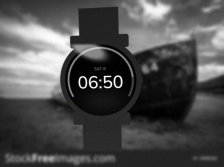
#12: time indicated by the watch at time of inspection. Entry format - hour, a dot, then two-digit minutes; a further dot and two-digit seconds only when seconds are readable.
6.50
